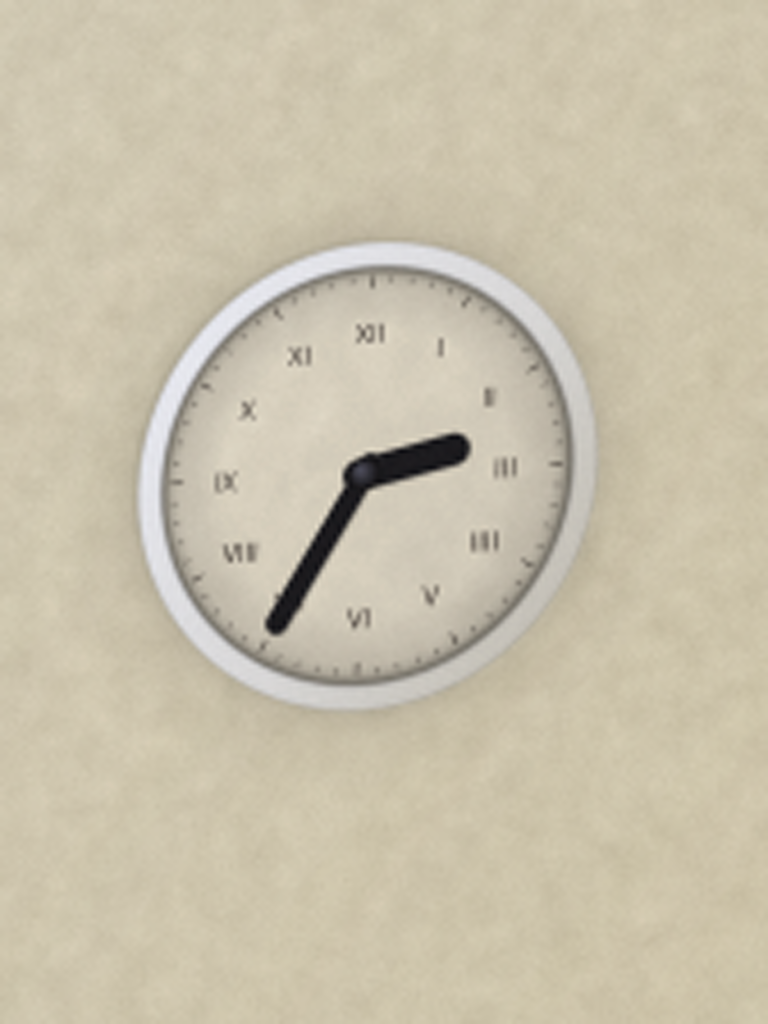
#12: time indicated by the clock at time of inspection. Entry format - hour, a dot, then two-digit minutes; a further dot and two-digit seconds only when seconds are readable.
2.35
